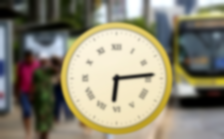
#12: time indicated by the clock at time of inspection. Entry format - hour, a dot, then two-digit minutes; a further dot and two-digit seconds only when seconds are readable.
6.14
